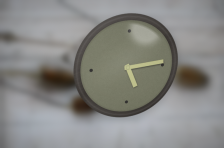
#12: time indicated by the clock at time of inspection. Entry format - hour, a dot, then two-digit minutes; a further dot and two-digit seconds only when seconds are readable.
5.14
